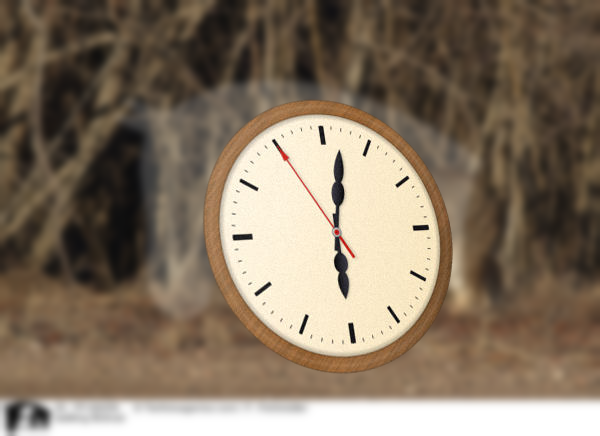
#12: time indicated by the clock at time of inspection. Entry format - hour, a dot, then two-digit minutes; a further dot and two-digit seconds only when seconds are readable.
6.01.55
